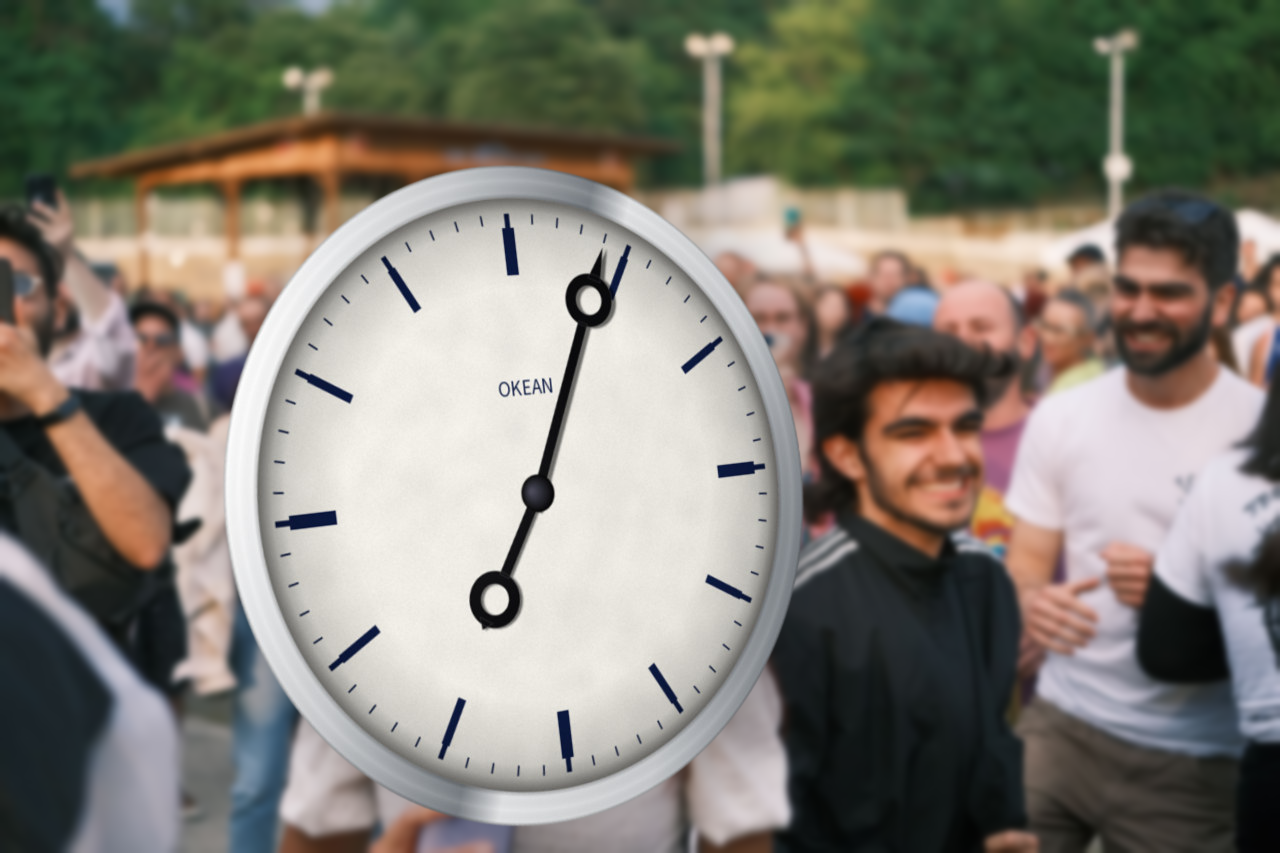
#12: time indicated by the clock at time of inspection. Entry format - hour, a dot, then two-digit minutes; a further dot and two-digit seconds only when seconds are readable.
7.04
